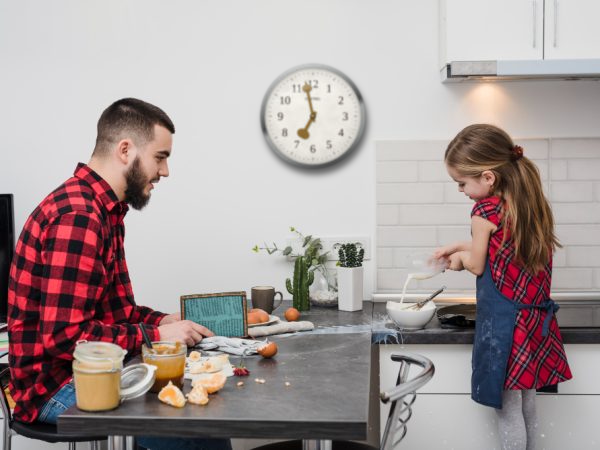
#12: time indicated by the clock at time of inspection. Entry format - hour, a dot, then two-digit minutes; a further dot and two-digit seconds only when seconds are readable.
6.58
